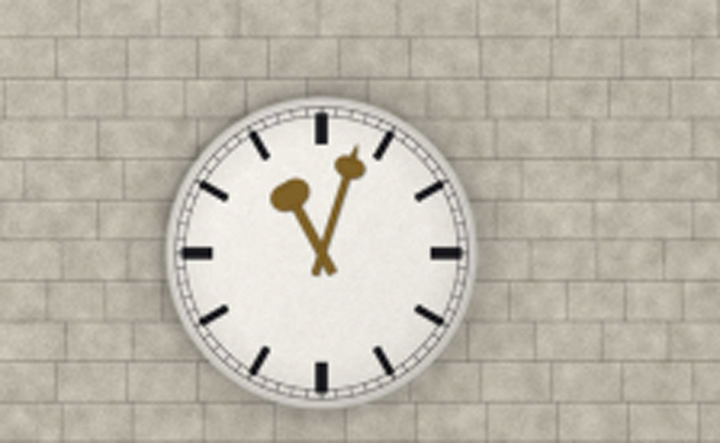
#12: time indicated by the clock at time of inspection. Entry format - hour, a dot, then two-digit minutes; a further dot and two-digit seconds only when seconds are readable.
11.03
